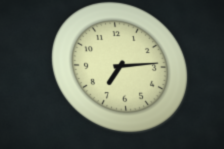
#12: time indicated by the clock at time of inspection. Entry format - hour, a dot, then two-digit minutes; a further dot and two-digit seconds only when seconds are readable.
7.14
